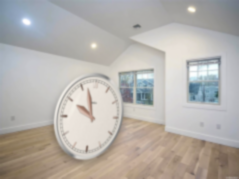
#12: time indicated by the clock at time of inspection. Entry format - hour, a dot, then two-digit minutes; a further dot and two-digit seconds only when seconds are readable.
9.57
